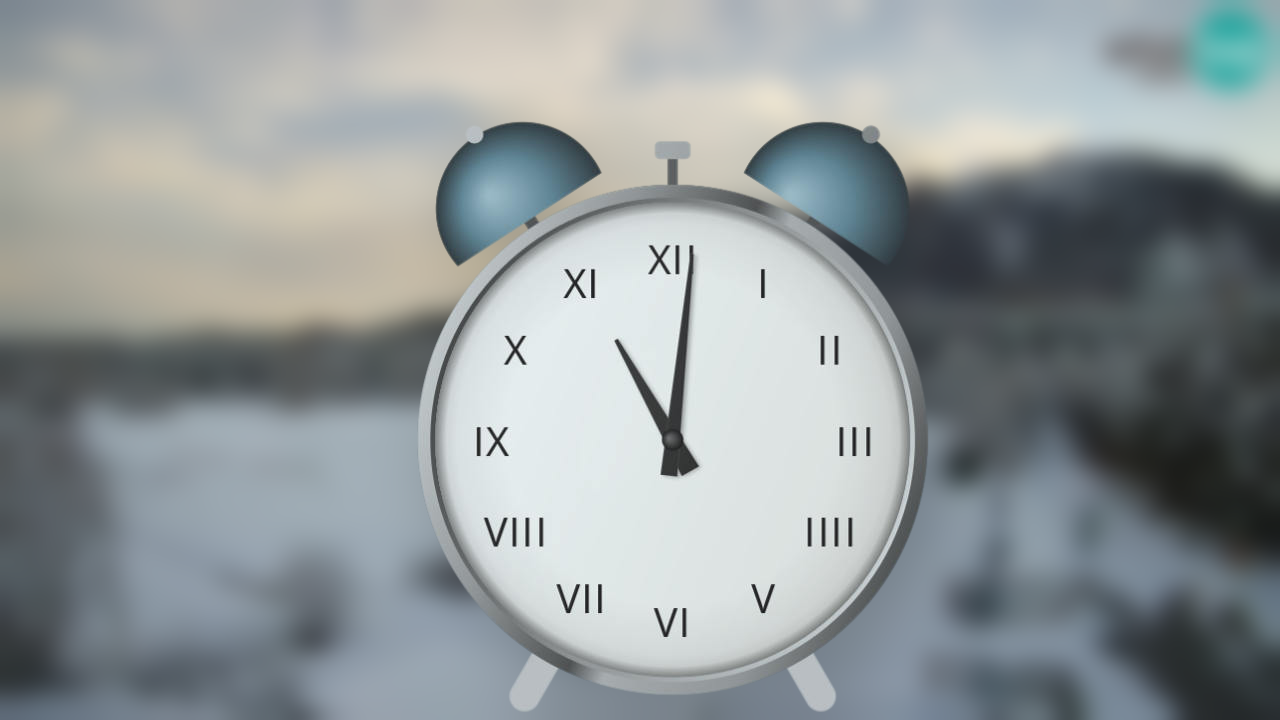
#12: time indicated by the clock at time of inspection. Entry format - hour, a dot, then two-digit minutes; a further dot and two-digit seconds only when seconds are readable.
11.01
